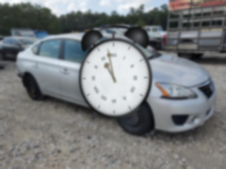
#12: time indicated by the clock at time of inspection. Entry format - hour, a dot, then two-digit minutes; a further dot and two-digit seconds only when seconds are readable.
10.58
